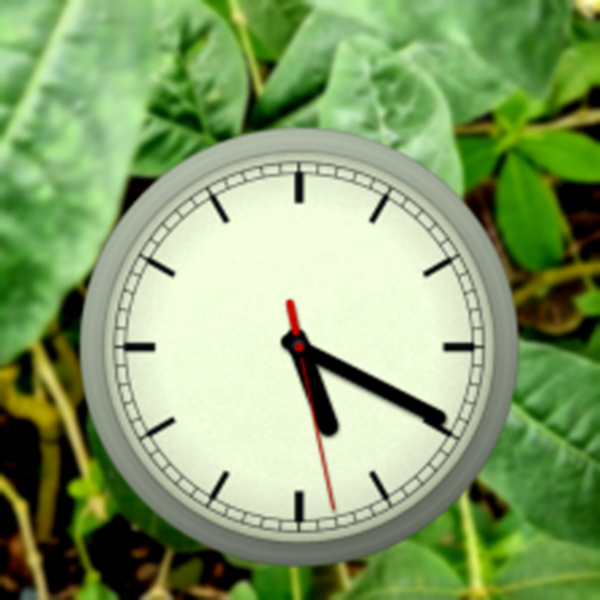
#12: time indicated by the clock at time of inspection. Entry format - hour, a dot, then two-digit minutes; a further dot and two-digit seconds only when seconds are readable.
5.19.28
